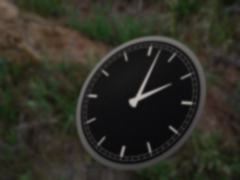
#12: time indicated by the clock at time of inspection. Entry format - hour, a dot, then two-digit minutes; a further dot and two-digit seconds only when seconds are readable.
2.02
